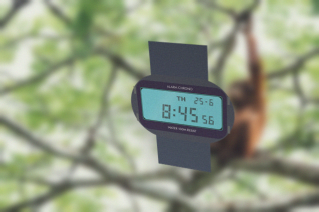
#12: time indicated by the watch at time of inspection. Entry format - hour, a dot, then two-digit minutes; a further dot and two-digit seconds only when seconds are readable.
8.45.56
